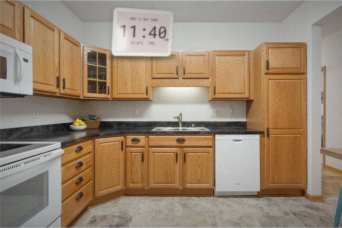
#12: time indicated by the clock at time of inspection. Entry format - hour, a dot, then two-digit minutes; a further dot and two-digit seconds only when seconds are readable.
11.40
